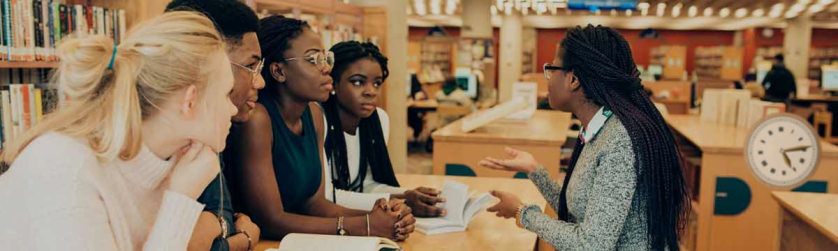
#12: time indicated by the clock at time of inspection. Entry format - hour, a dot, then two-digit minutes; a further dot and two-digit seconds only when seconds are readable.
5.14
